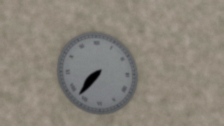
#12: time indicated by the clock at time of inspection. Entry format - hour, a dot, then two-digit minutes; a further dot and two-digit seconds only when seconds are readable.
7.37
